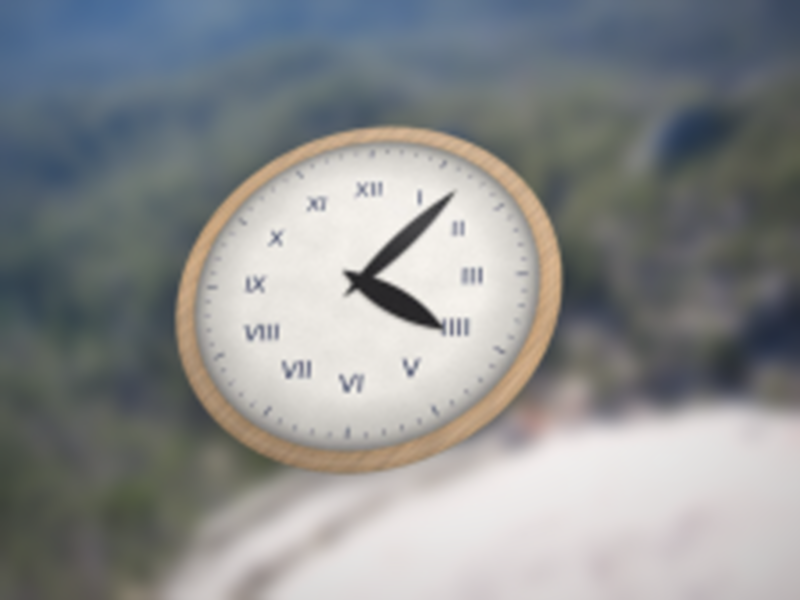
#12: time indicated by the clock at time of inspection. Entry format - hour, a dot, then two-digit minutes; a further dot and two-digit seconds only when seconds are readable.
4.07
